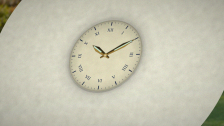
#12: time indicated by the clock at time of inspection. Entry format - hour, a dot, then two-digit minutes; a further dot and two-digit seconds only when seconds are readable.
10.10
